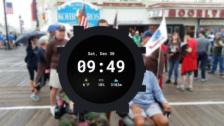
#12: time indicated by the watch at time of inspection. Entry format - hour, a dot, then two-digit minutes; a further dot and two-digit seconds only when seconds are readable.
9.49
